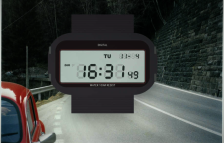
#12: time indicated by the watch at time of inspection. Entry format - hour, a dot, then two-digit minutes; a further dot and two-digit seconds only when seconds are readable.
16.31.49
